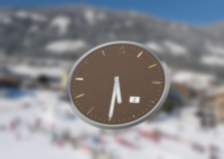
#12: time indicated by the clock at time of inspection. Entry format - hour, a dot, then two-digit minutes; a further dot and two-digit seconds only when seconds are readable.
5.30
